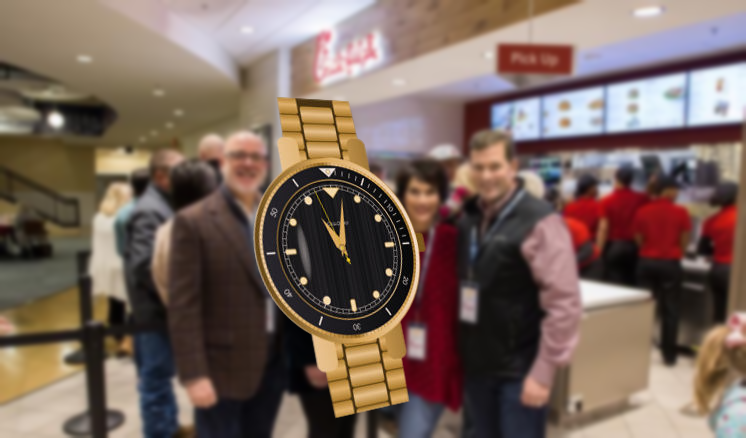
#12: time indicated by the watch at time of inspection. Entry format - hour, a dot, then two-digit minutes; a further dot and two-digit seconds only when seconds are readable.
11.01.57
